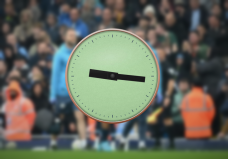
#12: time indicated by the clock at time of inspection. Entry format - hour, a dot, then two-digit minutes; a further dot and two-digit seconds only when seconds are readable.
9.16
